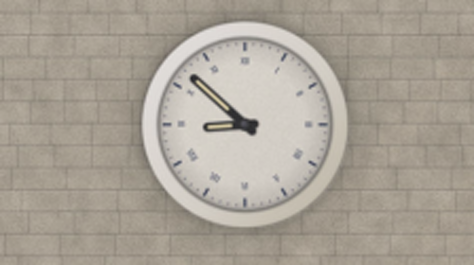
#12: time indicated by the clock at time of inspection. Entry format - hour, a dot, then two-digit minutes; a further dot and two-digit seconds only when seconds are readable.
8.52
